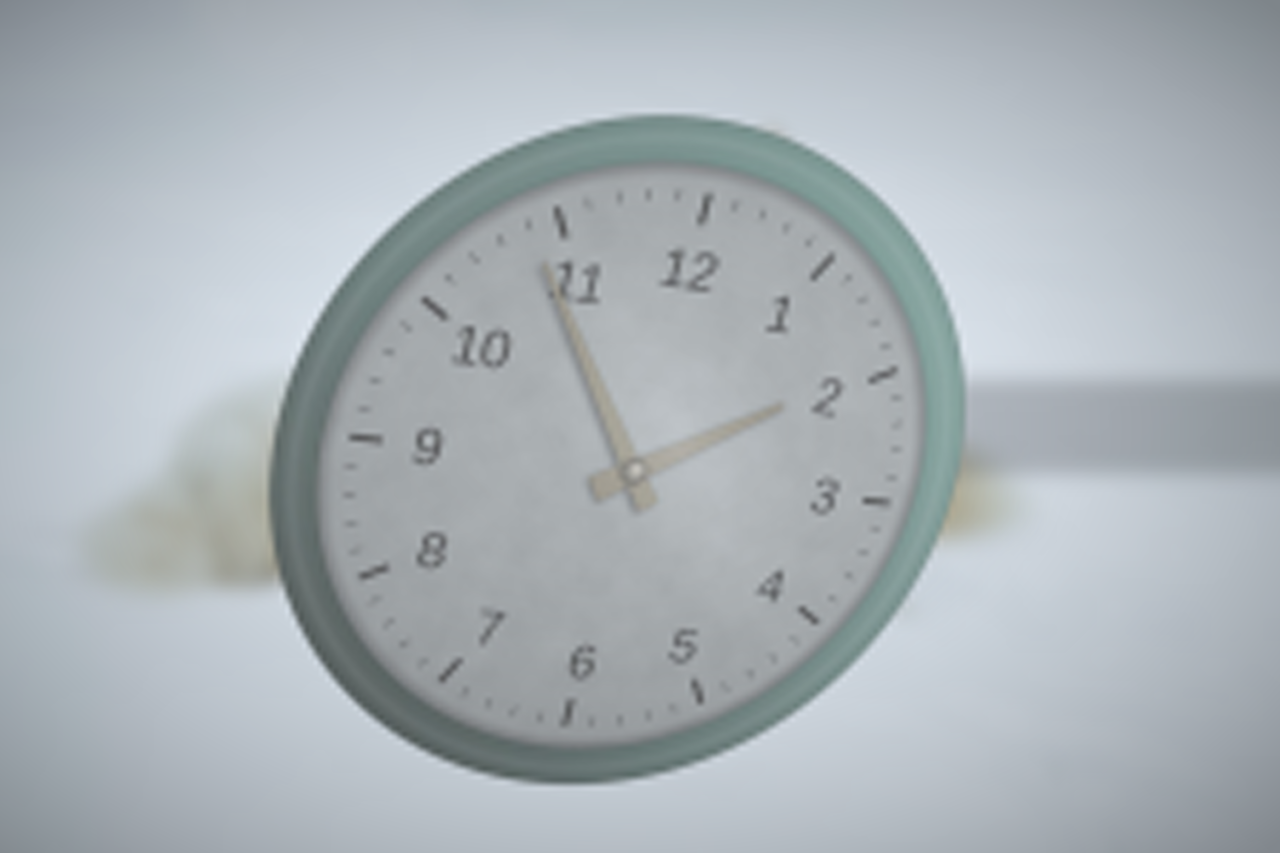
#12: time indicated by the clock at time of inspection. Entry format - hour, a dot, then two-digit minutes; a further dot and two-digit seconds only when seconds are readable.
1.54
